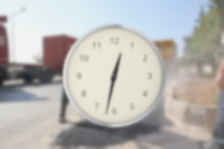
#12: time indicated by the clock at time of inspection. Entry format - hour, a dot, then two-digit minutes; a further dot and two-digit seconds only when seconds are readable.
12.32
